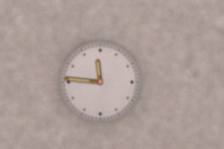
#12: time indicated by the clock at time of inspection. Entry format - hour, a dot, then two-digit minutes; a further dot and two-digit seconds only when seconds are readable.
11.46
